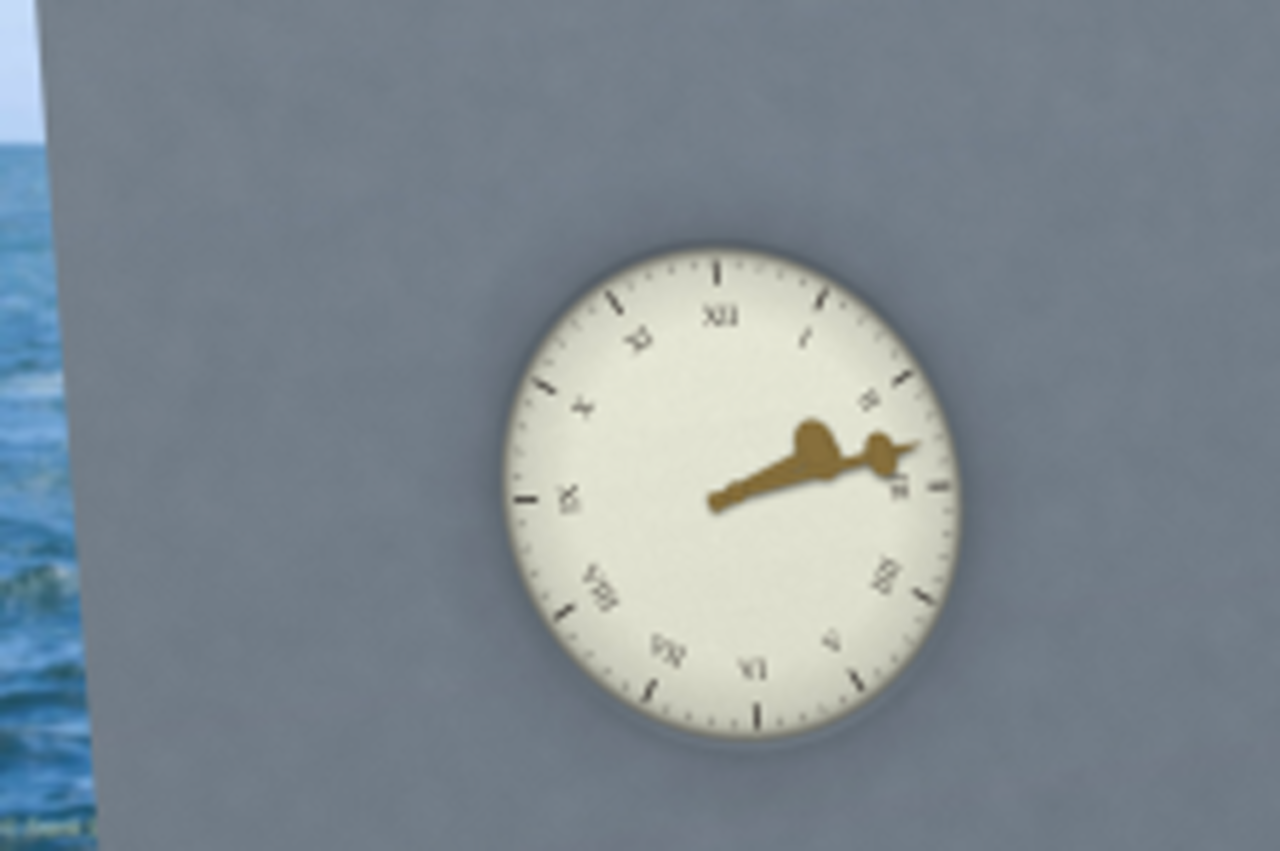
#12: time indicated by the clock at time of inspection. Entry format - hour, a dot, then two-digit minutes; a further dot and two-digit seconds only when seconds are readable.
2.13
